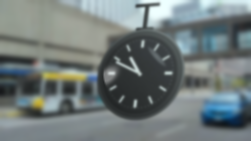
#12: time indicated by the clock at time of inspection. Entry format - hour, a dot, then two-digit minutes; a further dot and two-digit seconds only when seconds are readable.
10.49
